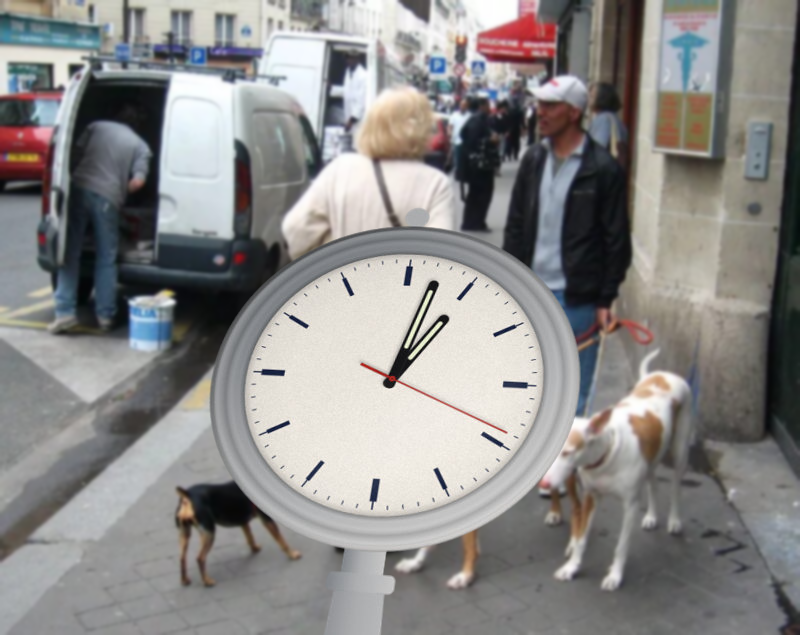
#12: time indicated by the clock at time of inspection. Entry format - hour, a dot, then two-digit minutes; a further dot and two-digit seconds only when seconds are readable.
1.02.19
